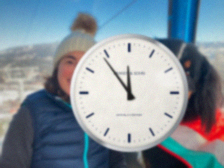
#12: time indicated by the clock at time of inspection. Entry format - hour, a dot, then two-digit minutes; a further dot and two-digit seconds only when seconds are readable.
11.54
